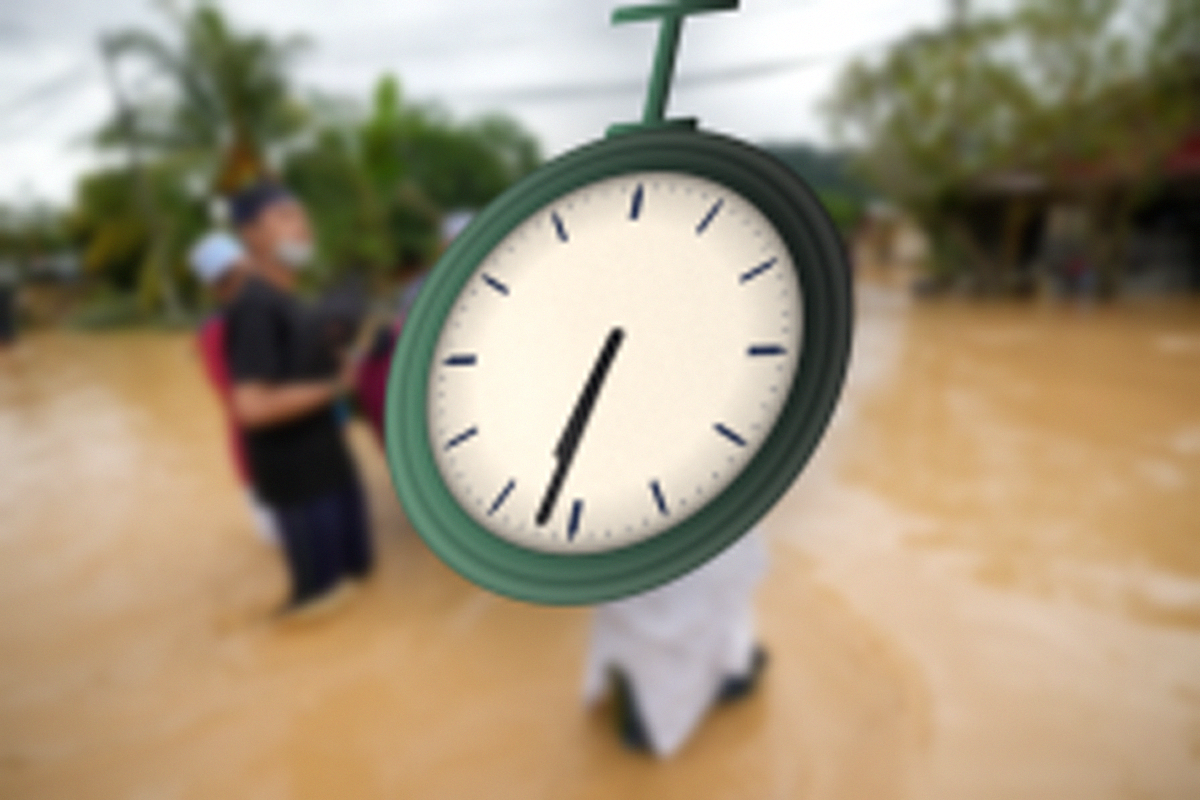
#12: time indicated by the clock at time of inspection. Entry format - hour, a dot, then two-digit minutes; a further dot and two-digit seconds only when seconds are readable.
6.32
